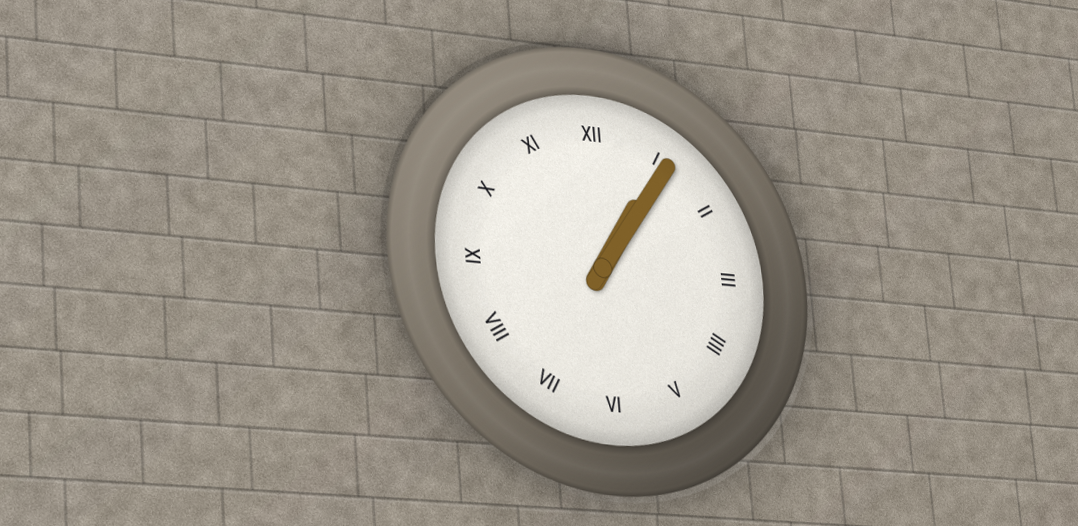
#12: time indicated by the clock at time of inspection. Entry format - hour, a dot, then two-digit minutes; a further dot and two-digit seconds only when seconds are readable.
1.06
